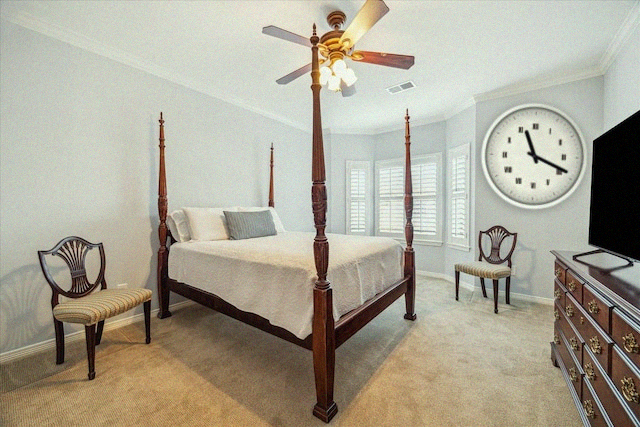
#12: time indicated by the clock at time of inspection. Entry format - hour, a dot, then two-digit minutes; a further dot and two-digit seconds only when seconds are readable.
11.19
